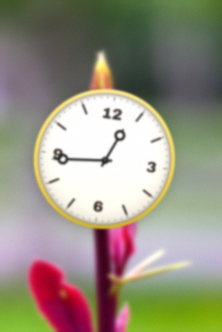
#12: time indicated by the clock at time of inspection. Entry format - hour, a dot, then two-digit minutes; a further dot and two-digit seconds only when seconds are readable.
12.44
